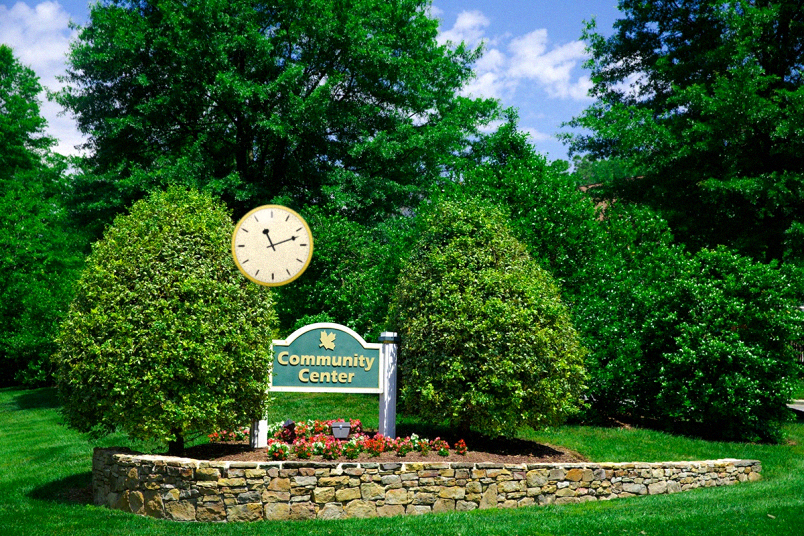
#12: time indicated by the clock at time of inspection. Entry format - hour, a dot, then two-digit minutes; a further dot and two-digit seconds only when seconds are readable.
11.12
